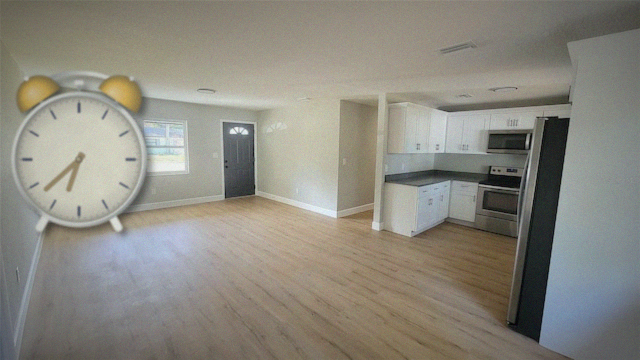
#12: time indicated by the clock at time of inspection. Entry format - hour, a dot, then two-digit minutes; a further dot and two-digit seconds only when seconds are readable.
6.38
